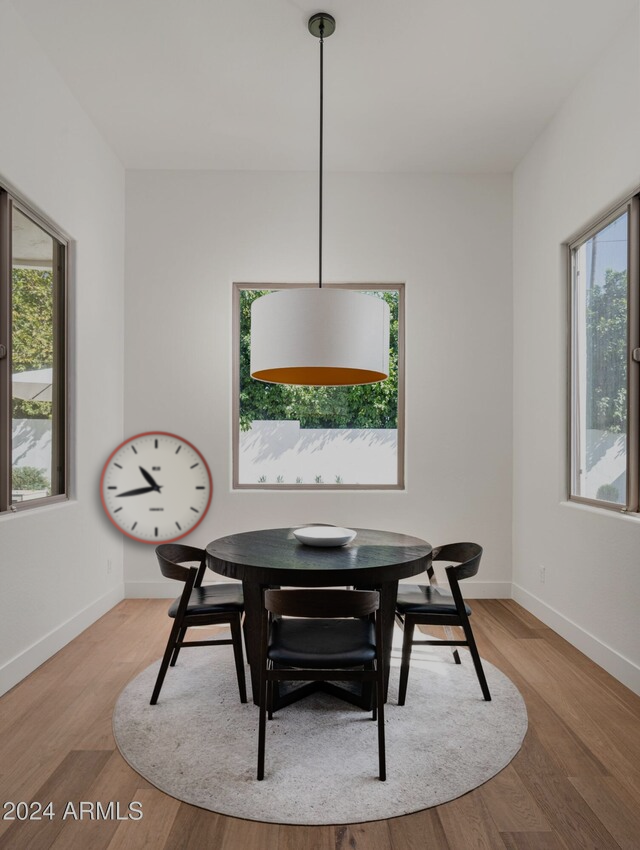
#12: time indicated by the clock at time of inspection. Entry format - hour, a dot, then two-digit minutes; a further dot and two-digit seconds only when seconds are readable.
10.43
